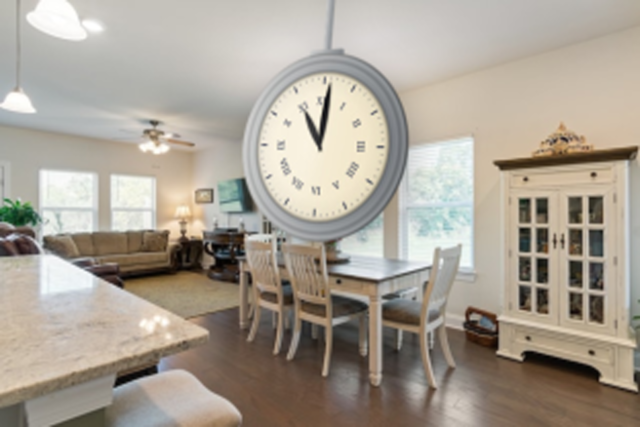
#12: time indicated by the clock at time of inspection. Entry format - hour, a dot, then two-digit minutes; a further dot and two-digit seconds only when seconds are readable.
11.01
